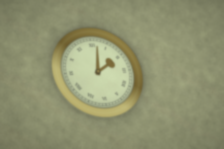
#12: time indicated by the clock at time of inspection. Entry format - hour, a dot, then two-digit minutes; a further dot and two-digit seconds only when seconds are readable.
2.02
